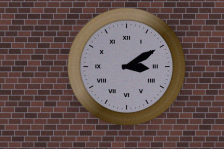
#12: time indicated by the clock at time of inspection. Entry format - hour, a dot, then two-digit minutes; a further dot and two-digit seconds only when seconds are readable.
3.10
